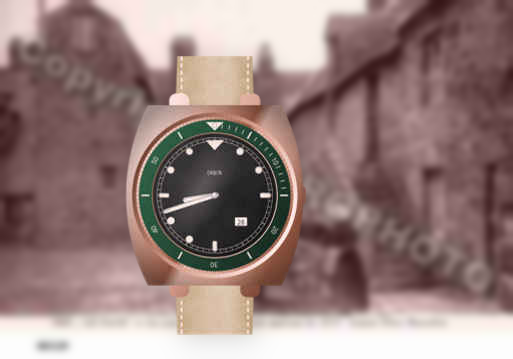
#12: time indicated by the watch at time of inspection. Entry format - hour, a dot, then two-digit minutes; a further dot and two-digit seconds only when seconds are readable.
8.42
